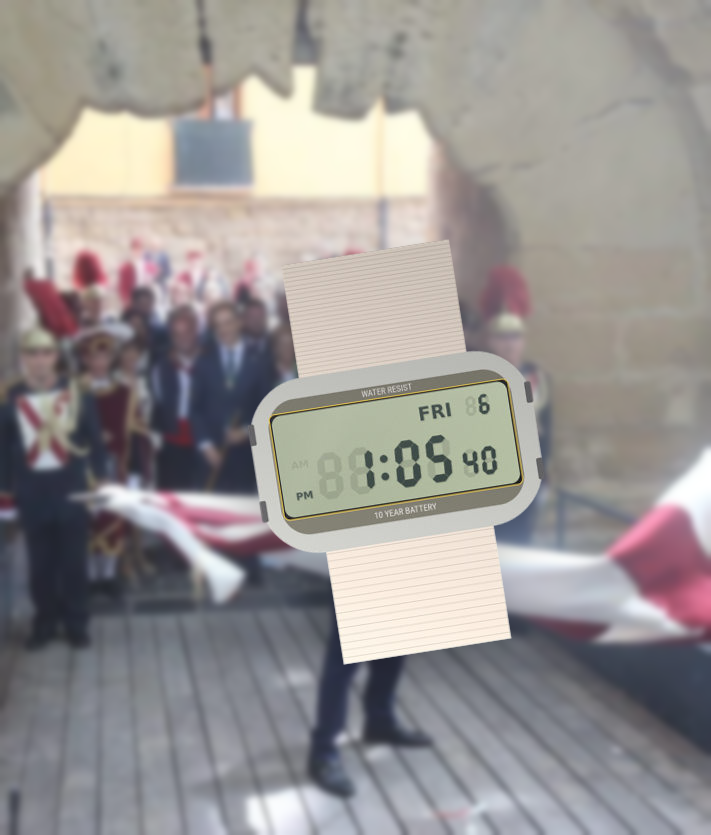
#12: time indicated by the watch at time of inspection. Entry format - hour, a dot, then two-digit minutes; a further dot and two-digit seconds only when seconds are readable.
1.05.40
